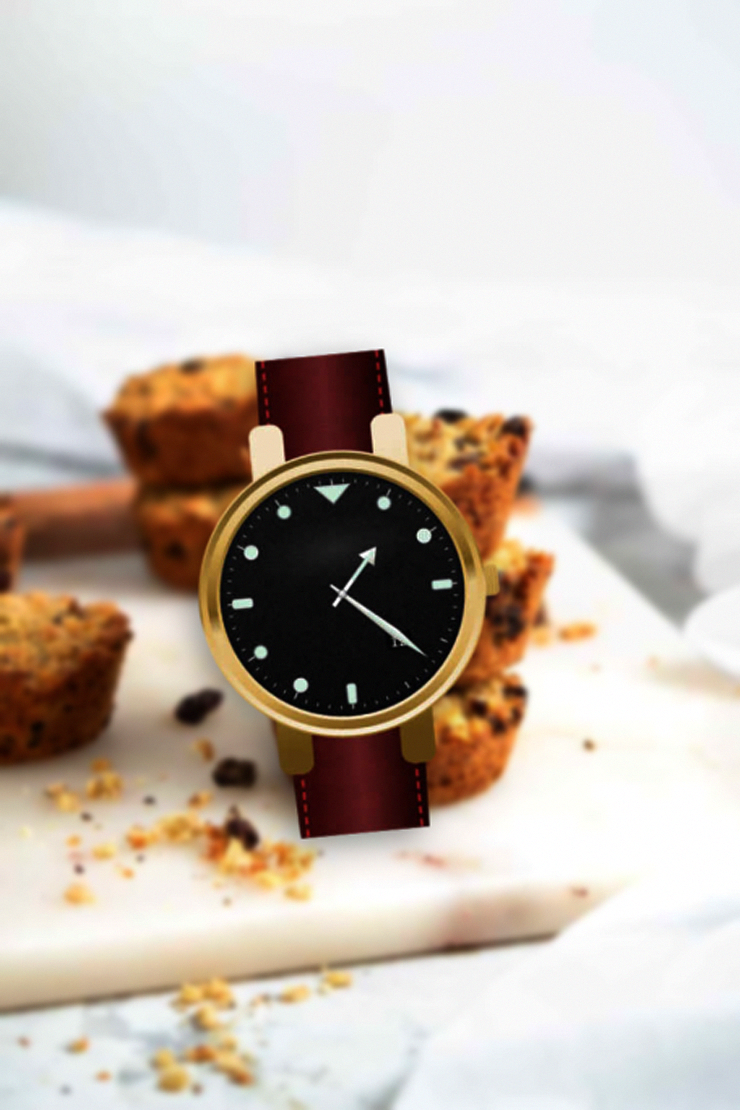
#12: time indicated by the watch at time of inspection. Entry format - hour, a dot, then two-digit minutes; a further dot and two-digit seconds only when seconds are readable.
1.22
